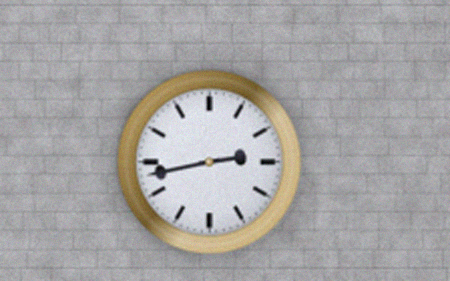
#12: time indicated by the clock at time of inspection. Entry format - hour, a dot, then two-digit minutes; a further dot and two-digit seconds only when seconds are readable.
2.43
